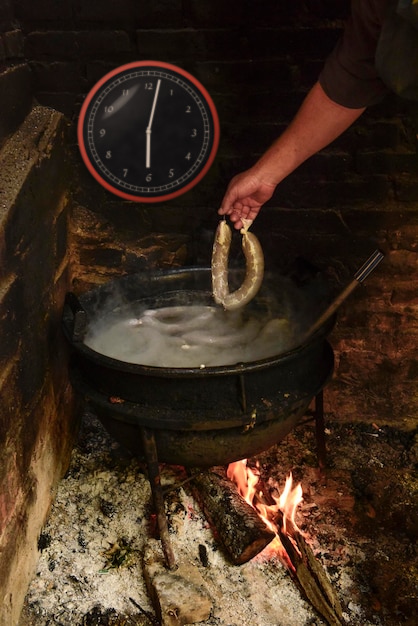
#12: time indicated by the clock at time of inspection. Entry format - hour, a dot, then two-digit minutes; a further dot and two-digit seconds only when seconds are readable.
6.02
